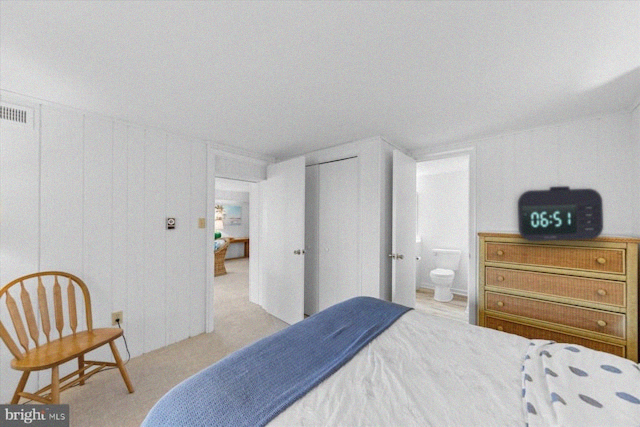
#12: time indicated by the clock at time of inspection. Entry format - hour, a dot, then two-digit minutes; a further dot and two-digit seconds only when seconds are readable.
6.51
